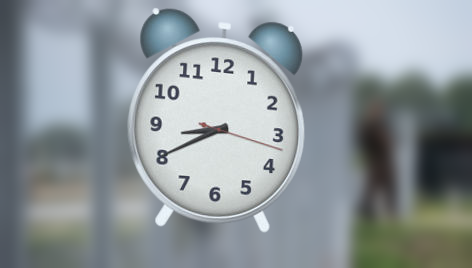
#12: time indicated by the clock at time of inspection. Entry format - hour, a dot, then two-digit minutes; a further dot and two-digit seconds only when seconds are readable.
8.40.17
